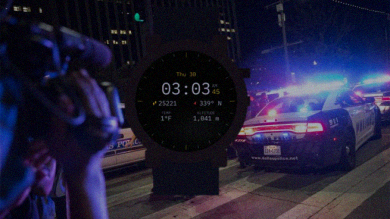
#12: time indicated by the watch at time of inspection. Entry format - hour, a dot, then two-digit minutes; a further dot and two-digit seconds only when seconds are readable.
3.03
